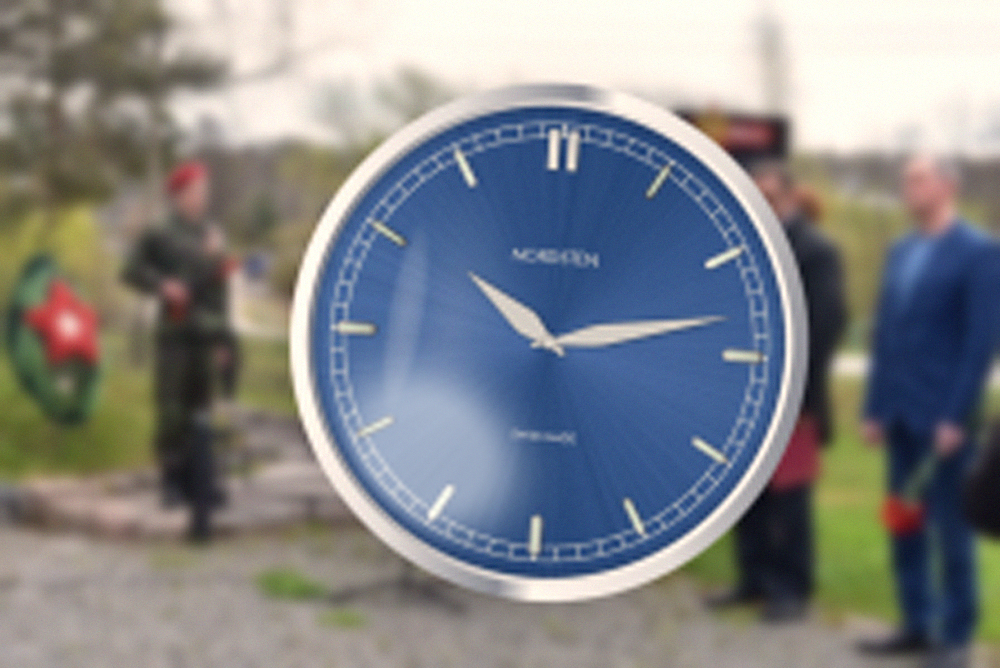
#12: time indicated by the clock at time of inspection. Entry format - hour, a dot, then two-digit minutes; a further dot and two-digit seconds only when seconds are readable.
10.13
